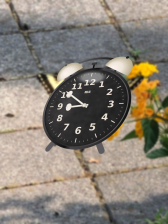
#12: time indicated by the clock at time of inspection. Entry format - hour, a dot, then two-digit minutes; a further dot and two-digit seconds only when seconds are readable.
8.51
